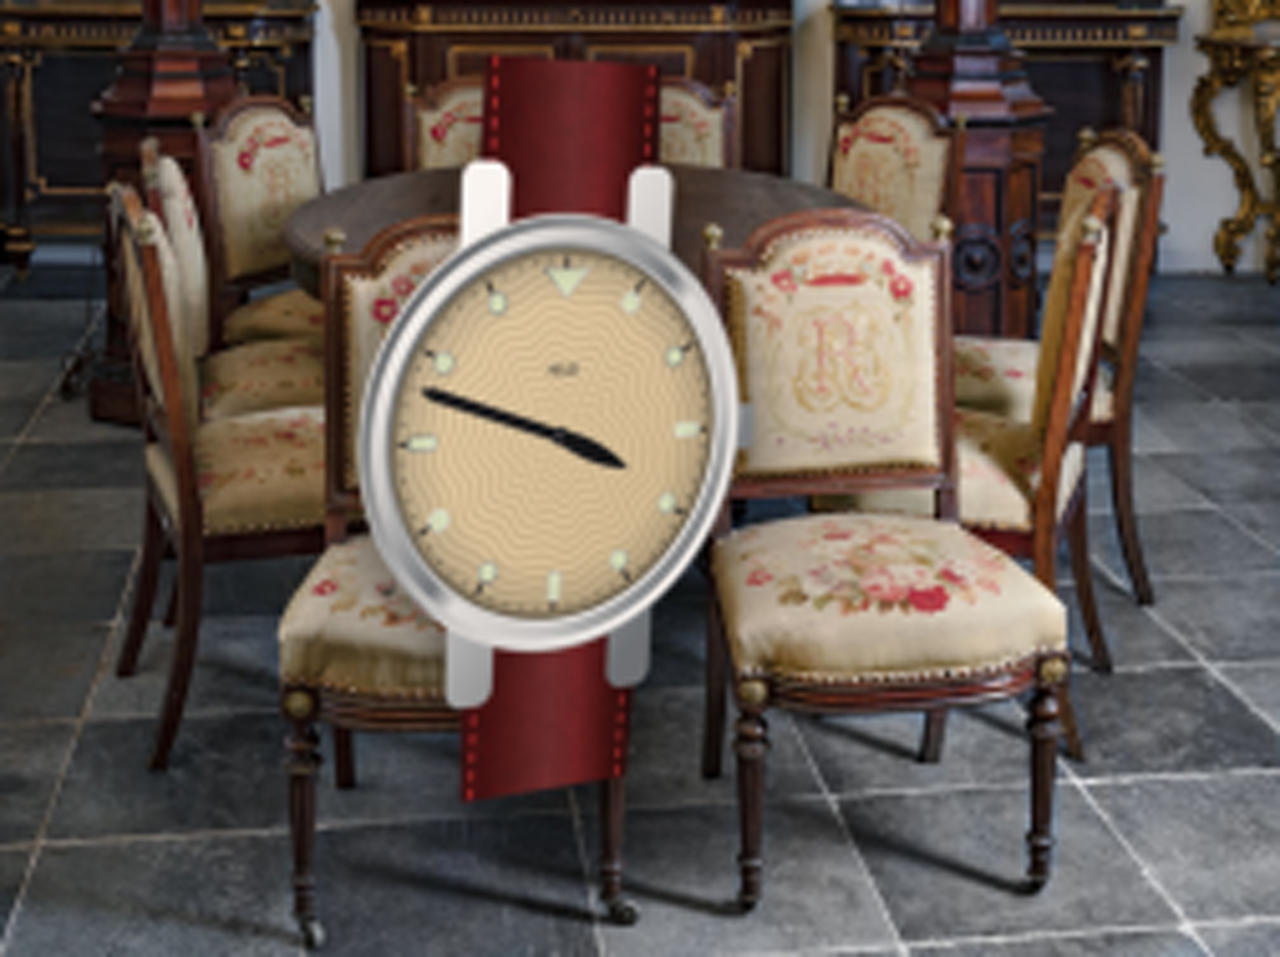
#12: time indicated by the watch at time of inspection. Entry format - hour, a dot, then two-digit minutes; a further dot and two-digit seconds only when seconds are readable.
3.48
